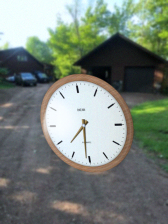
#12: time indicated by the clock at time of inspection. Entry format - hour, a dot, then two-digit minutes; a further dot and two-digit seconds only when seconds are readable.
7.31
